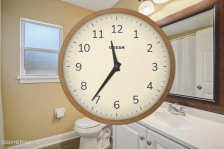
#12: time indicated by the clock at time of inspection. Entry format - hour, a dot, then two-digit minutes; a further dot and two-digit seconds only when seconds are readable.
11.36
